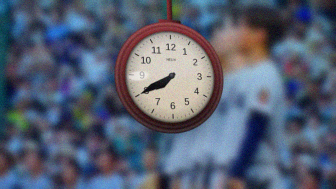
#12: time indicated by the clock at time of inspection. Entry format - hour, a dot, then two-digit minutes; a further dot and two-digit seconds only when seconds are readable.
7.40
